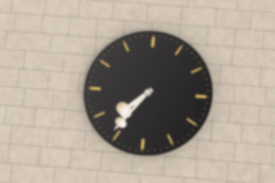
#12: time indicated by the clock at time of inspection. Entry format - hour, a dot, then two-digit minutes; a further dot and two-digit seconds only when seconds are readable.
7.36
